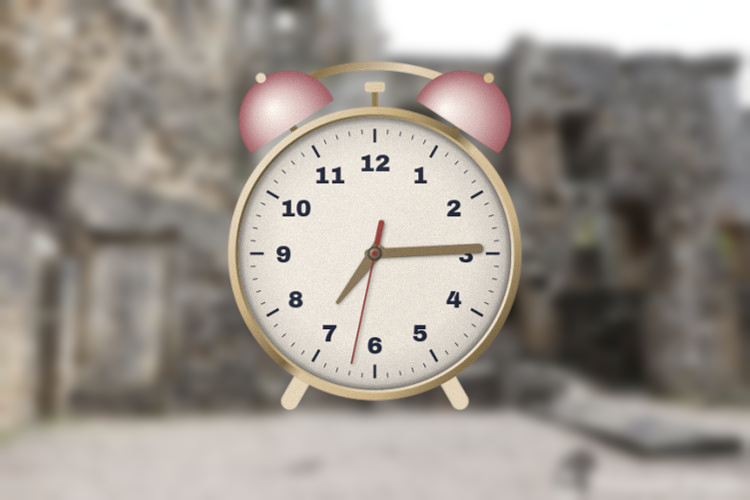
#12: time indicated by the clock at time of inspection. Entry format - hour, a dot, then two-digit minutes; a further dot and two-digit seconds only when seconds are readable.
7.14.32
